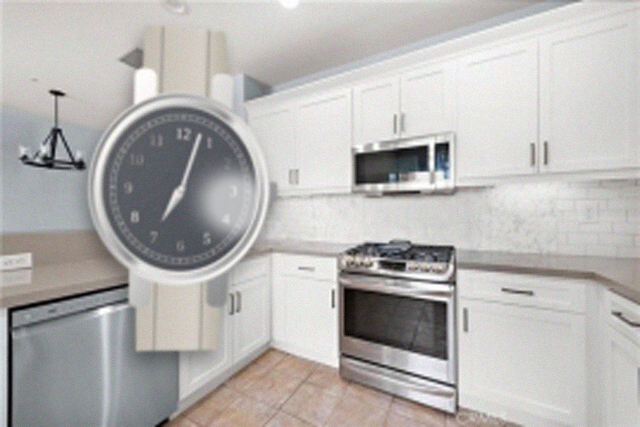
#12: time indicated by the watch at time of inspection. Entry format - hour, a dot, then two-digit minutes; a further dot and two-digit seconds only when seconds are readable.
7.03
